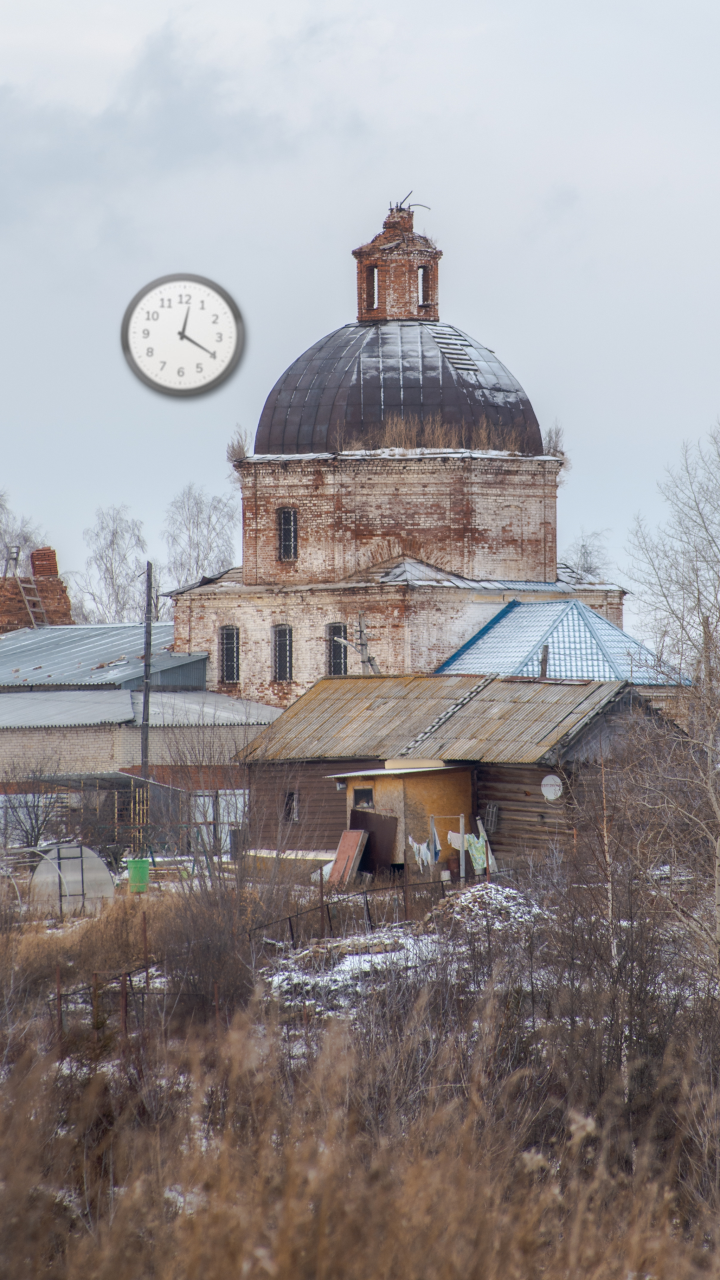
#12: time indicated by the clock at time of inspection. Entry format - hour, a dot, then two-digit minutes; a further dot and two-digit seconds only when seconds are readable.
12.20
